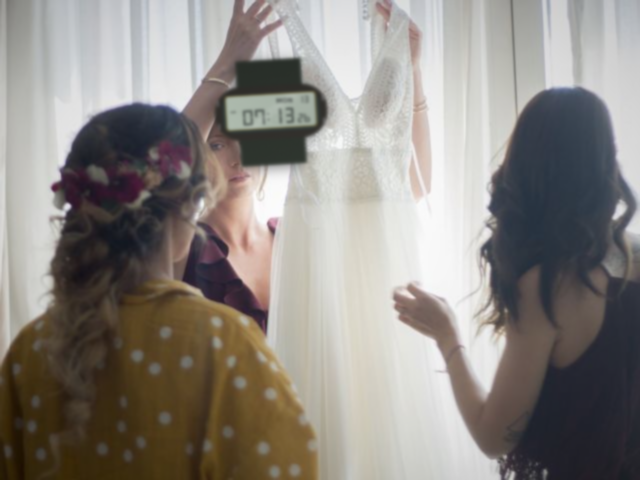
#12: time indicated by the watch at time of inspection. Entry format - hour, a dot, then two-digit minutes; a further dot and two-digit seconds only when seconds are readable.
7.13
